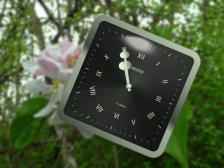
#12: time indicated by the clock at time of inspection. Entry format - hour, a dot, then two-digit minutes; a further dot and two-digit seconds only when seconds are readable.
10.55
